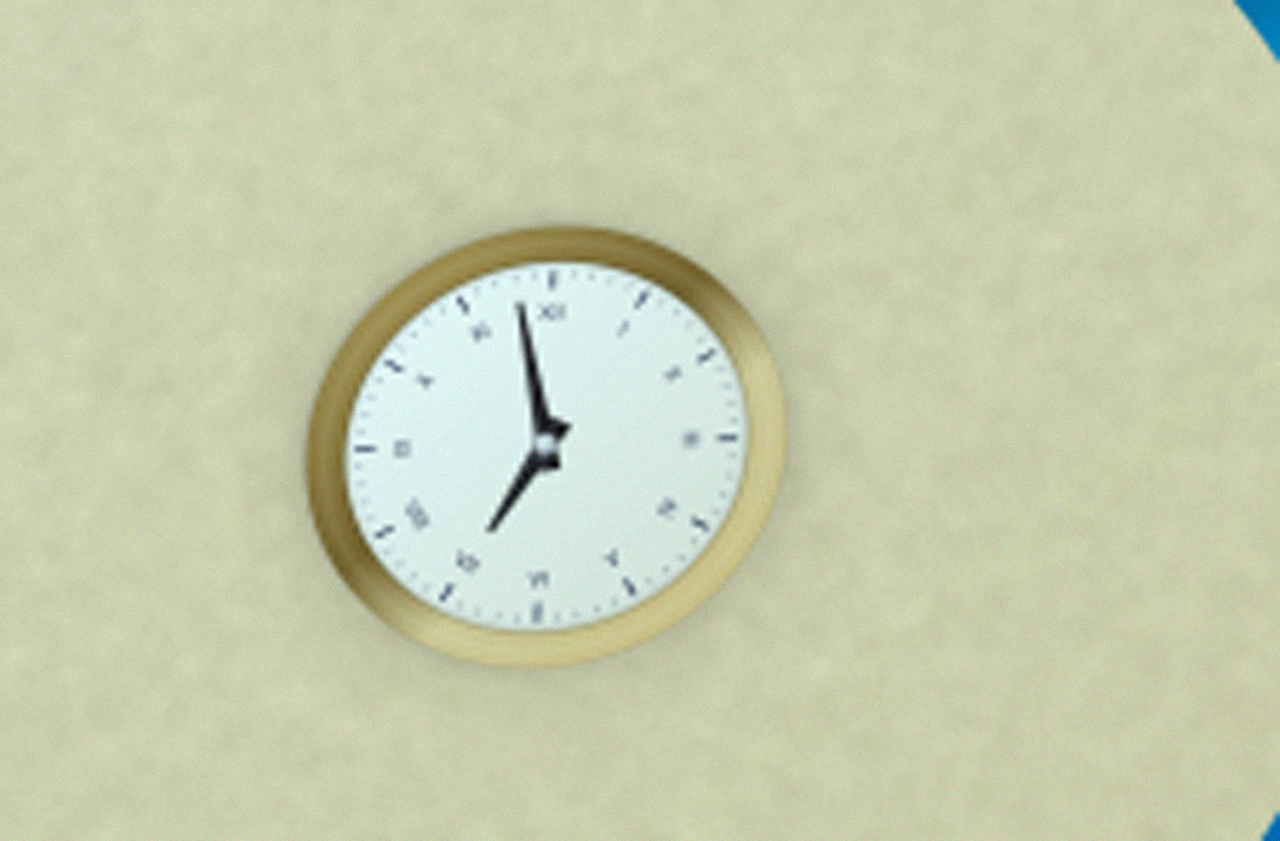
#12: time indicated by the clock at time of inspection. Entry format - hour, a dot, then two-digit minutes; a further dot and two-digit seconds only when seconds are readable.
6.58
